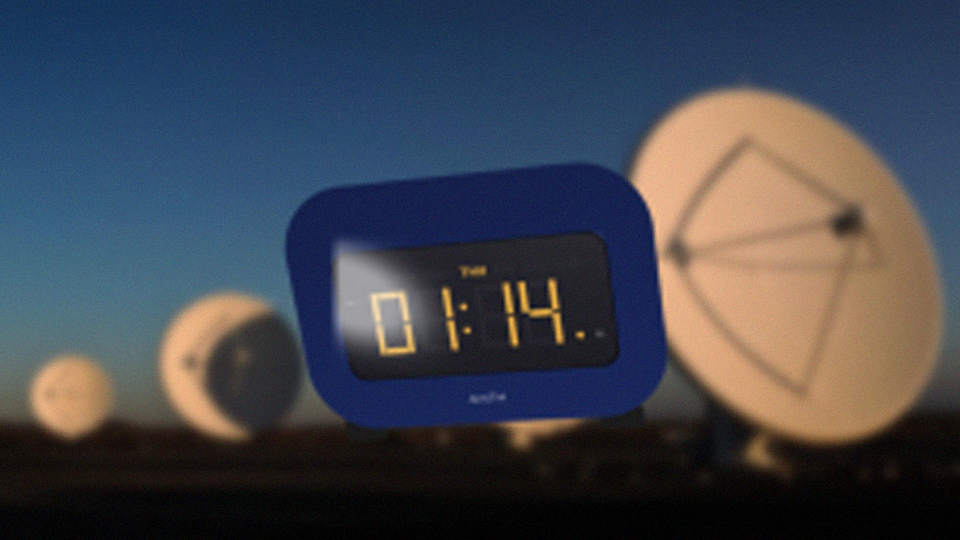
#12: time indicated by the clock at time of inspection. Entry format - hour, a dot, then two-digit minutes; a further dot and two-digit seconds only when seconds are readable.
1.14
